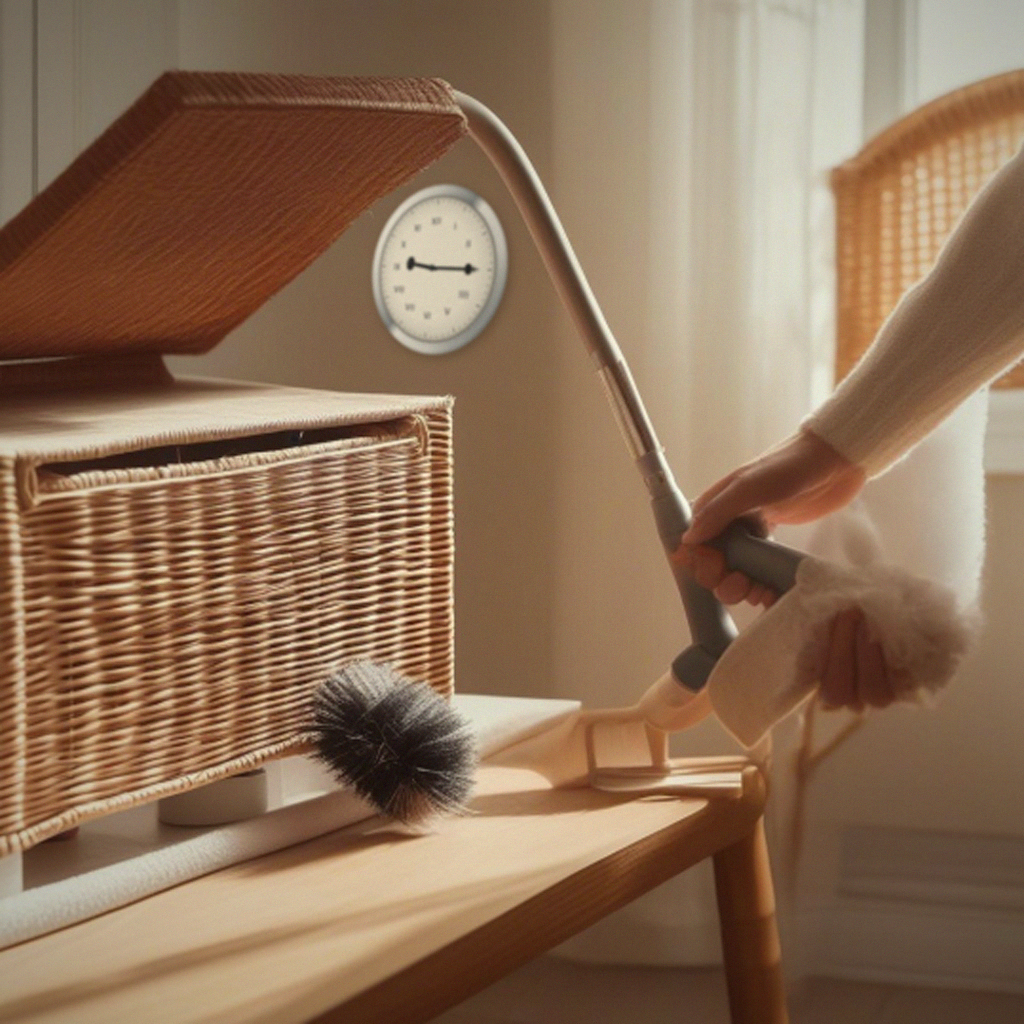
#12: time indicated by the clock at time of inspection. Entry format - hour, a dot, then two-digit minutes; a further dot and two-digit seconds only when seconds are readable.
9.15
